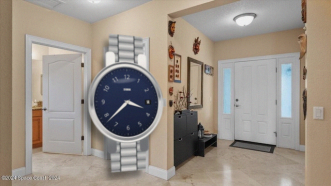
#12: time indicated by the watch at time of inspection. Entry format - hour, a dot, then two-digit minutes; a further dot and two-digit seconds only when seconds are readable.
3.38
